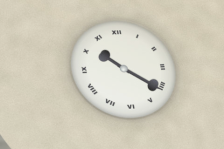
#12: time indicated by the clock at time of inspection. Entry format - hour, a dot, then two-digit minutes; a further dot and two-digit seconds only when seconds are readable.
10.21
